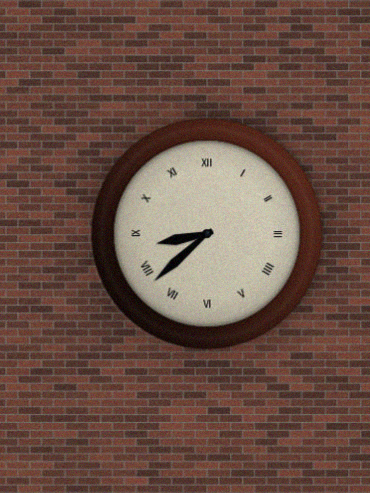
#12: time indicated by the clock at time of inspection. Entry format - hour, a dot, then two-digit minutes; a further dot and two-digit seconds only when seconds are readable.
8.38
